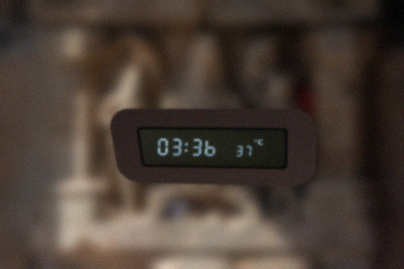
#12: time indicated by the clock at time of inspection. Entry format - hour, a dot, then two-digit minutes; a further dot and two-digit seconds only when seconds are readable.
3.36
